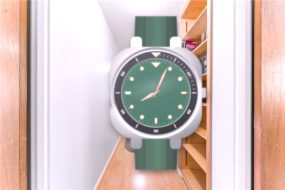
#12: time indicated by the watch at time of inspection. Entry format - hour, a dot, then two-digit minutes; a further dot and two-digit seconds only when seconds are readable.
8.04
